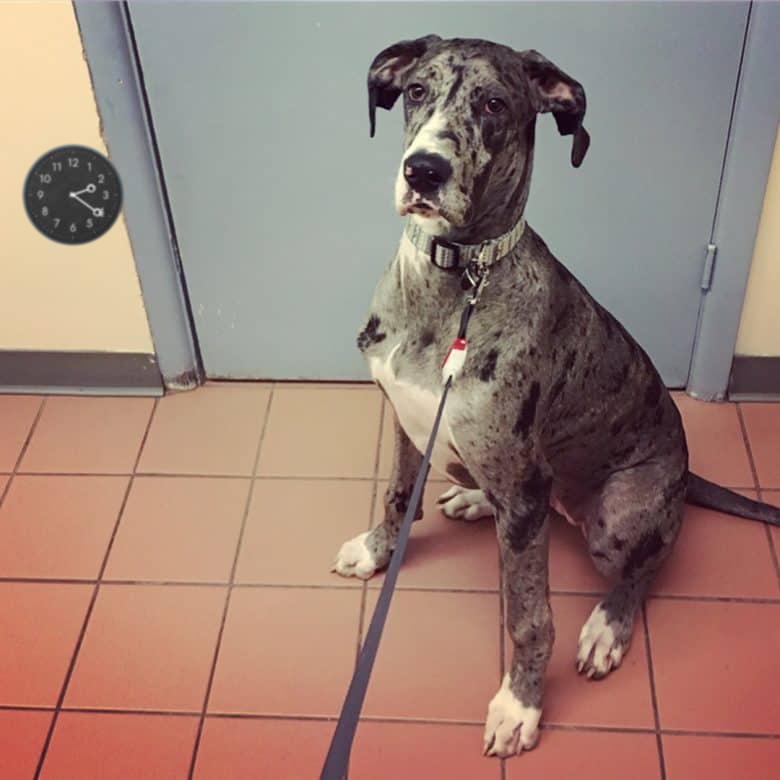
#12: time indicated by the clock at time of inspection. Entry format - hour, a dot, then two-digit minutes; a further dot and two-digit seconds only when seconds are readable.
2.21
